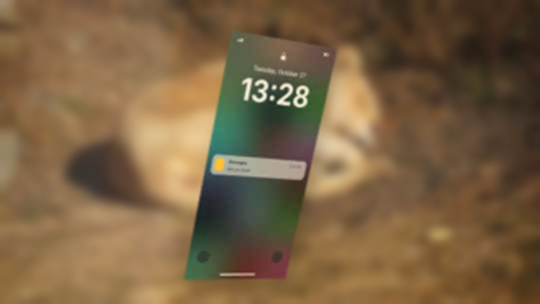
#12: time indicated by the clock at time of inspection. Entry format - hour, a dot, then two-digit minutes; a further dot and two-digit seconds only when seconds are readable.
13.28
